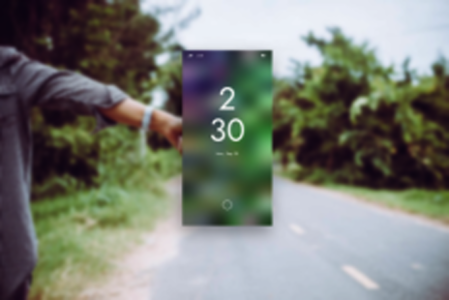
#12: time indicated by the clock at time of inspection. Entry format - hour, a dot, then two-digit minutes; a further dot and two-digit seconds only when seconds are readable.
2.30
